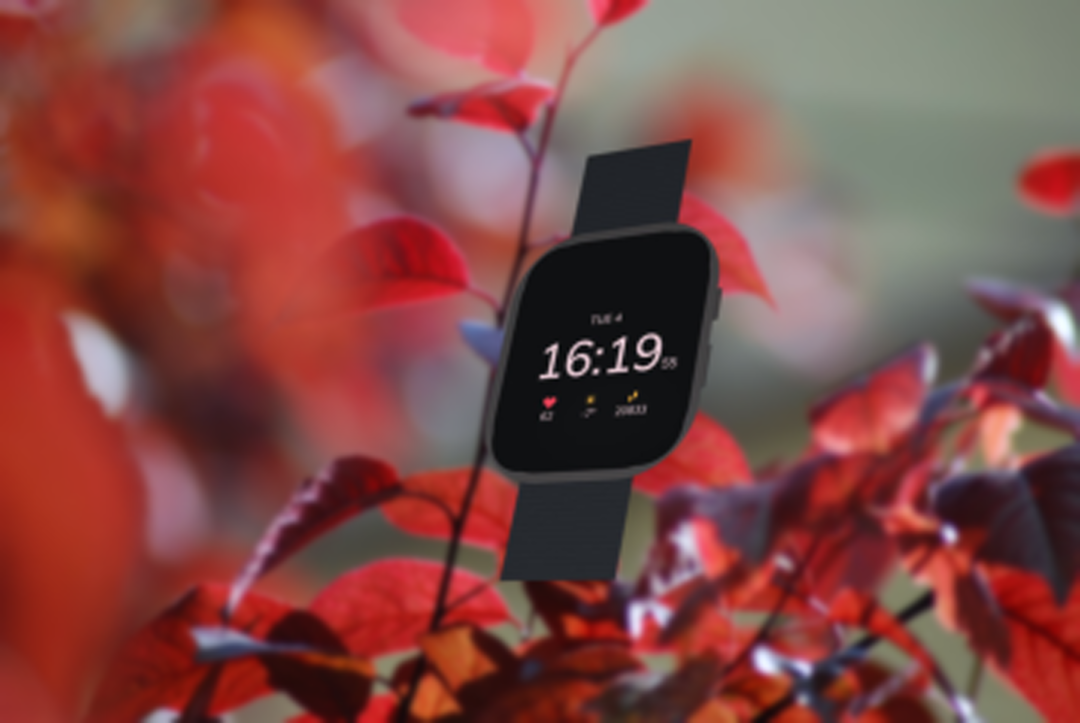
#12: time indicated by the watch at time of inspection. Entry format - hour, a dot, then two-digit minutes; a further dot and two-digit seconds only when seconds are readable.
16.19
